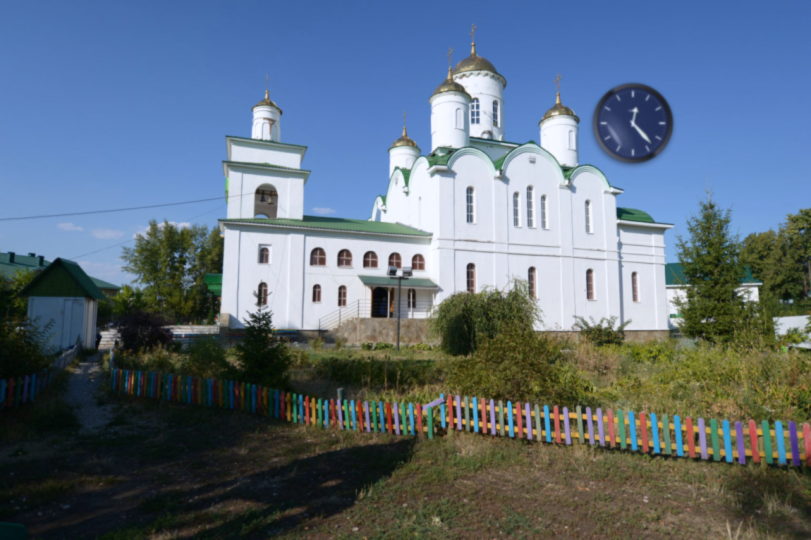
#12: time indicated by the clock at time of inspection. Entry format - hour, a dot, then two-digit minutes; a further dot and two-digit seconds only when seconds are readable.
12.23
